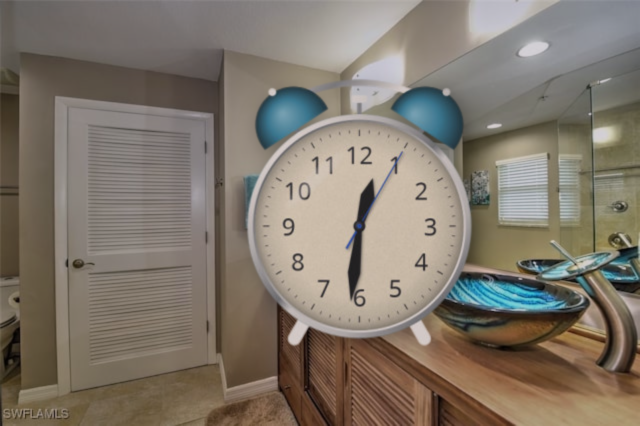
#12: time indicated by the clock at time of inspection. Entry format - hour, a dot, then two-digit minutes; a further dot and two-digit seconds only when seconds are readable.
12.31.05
